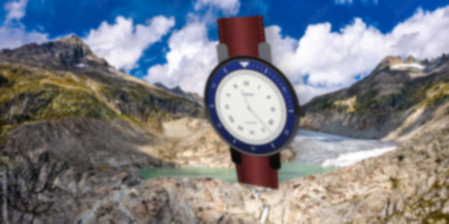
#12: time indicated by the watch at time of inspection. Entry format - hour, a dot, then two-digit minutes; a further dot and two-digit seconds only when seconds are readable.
11.23
